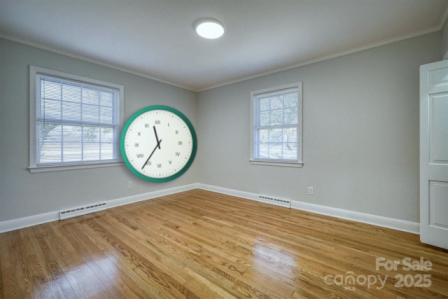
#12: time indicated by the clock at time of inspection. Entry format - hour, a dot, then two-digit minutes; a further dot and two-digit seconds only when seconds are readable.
11.36
